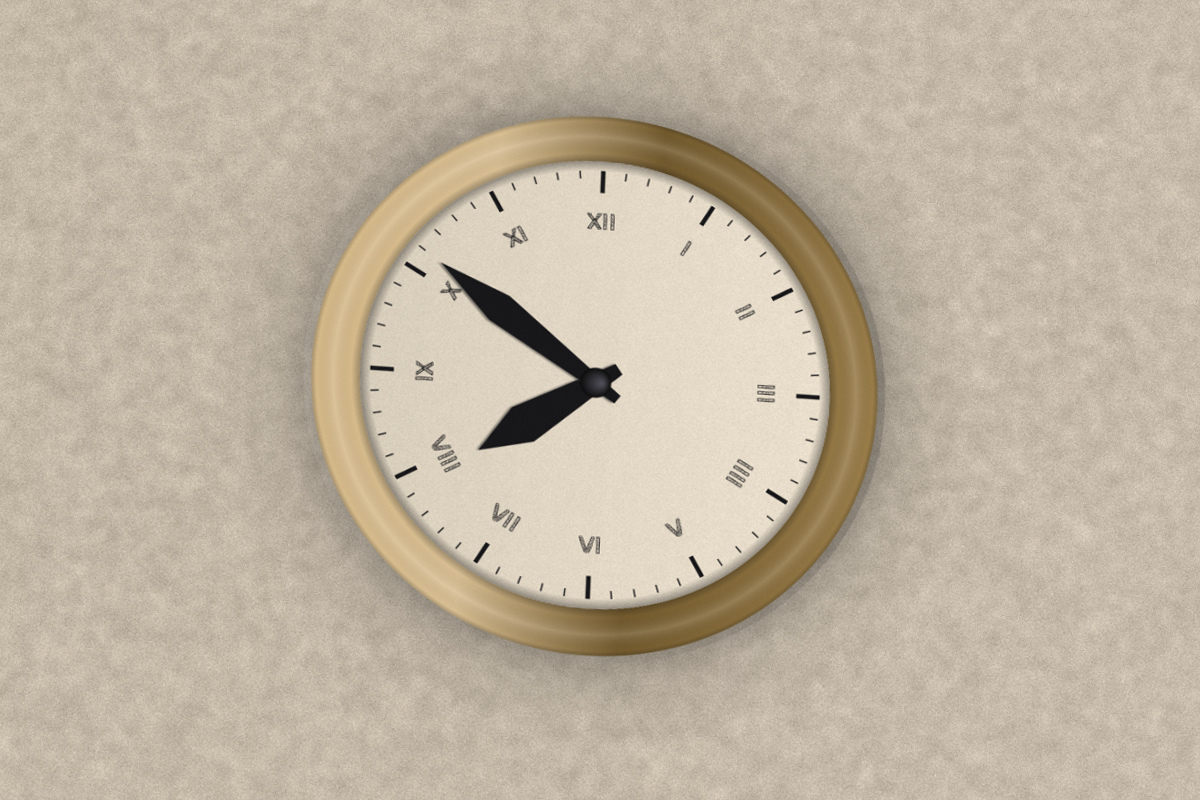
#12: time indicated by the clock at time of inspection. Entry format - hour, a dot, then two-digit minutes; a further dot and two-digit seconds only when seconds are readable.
7.51
